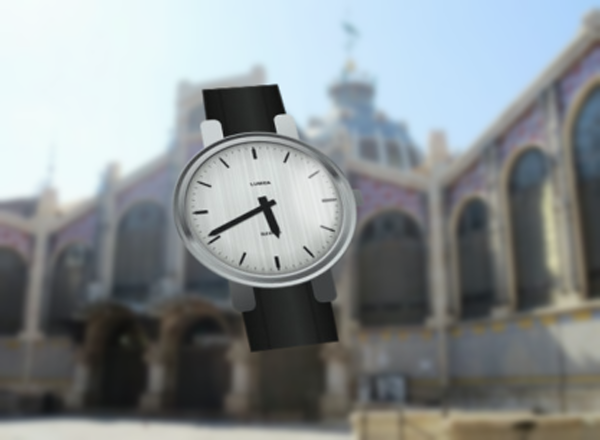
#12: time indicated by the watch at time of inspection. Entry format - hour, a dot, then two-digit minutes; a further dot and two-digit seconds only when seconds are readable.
5.41
